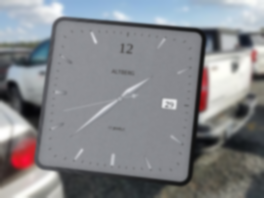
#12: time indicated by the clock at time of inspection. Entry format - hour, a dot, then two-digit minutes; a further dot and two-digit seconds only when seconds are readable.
1.37.42
